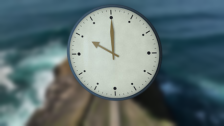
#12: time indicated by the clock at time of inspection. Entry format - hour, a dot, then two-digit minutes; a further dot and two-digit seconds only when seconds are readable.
10.00
